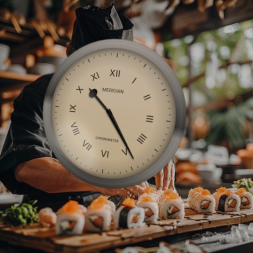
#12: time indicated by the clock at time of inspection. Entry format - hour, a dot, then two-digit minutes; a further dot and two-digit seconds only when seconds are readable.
10.24
